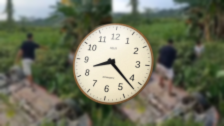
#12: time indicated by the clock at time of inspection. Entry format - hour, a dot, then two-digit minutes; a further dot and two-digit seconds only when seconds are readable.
8.22
